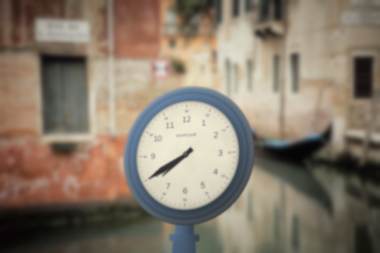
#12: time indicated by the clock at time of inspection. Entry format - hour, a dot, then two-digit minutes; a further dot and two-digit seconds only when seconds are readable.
7.40
